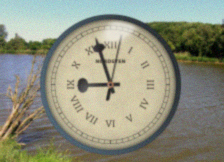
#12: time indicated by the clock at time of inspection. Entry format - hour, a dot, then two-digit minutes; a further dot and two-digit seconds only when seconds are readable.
8.57.02
